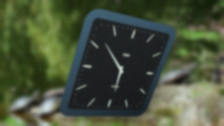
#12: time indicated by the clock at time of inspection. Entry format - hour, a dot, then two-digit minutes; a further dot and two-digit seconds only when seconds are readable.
5.52
